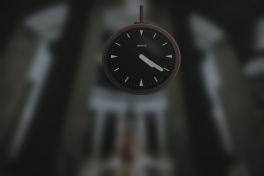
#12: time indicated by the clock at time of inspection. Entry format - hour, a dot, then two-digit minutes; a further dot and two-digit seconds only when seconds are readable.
4.21
